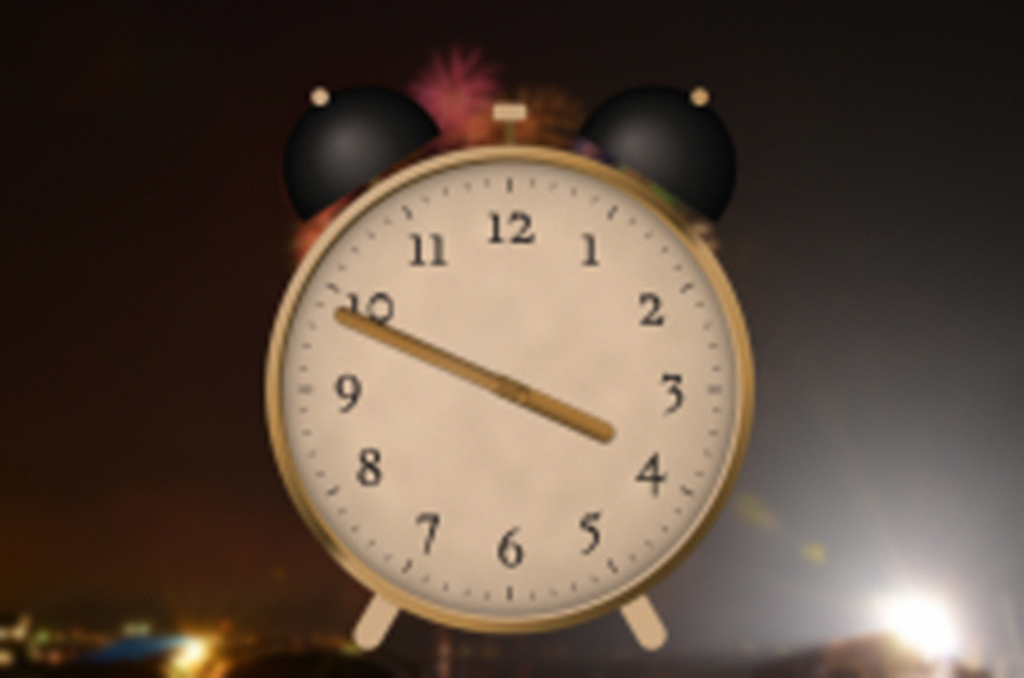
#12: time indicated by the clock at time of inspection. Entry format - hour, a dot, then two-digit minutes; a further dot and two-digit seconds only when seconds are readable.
3.49
